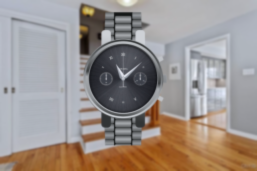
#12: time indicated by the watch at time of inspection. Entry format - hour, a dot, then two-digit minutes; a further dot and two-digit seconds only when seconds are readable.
11.08
